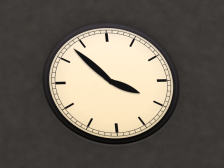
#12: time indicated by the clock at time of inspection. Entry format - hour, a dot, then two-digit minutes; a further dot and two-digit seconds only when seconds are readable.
3.53
